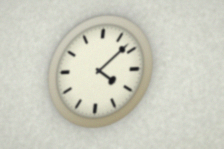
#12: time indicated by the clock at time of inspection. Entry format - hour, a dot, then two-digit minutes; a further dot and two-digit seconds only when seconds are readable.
4.08
